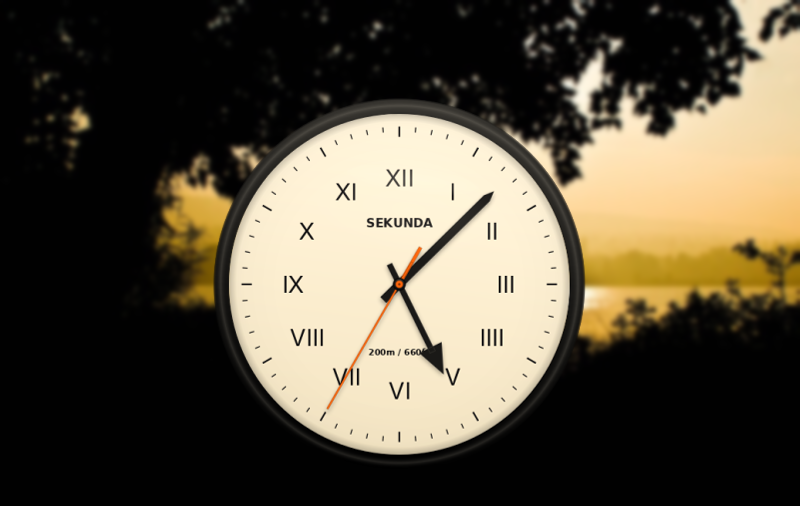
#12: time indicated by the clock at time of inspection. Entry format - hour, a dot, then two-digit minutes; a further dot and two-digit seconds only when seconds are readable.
5.07.35
